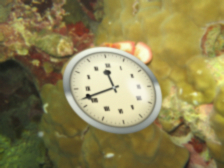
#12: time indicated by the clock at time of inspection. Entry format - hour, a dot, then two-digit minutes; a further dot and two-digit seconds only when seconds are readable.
11.42
